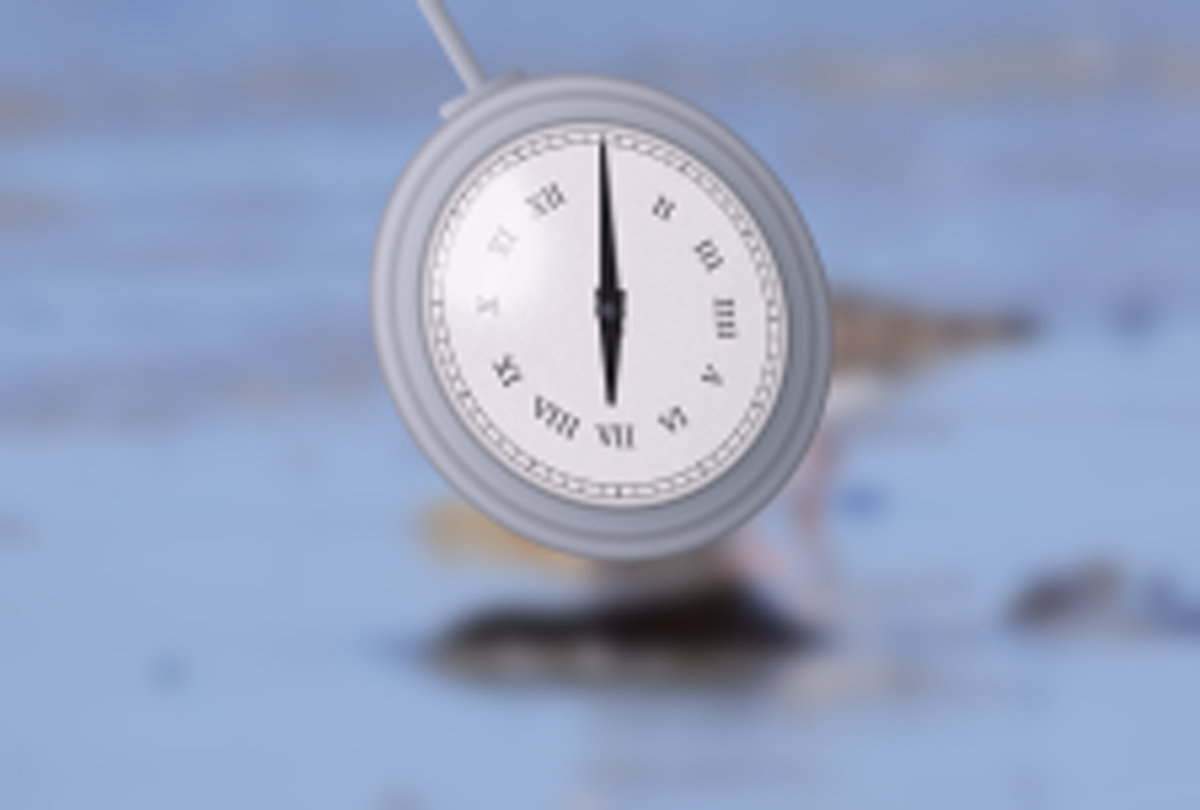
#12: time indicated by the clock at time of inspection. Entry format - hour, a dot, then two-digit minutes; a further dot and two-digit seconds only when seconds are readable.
7.05
